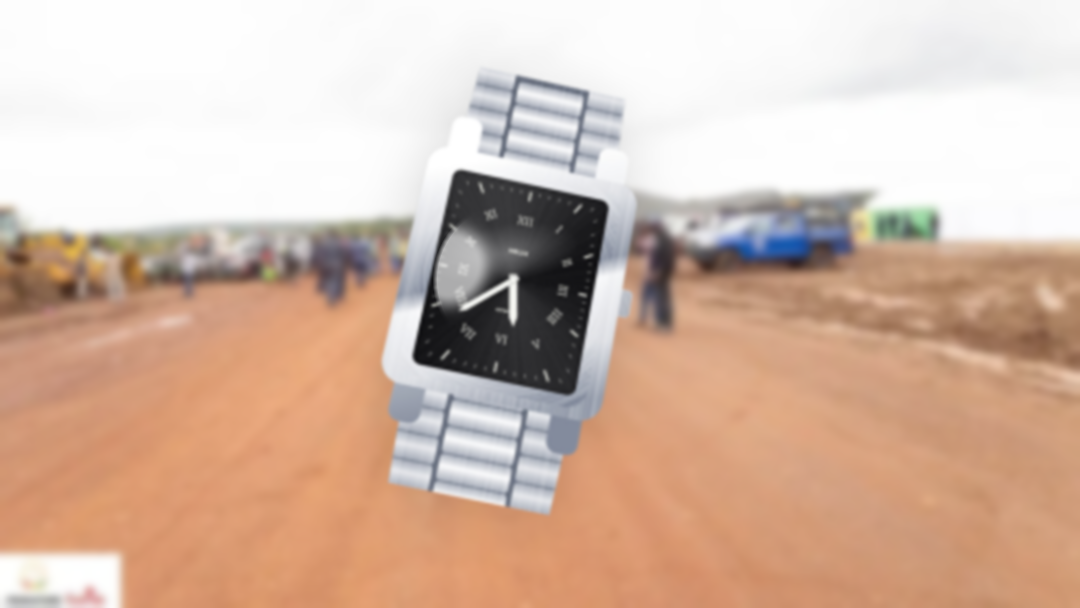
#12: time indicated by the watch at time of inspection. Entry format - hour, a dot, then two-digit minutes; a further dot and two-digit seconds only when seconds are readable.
5.38
